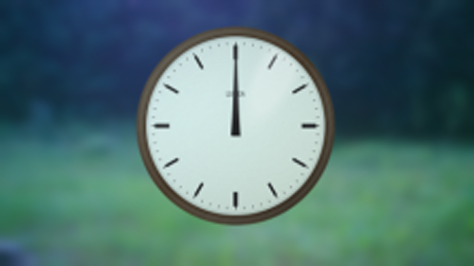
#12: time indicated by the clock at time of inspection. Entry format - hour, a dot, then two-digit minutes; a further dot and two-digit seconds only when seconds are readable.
12.00
